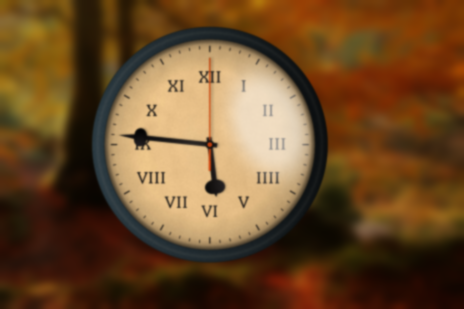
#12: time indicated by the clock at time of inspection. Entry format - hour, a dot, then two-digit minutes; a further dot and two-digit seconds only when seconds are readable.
5.46.00
